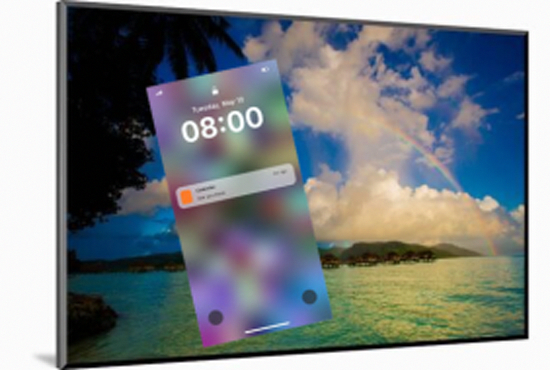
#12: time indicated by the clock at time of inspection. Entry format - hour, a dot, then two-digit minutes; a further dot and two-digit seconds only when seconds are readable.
8.00
